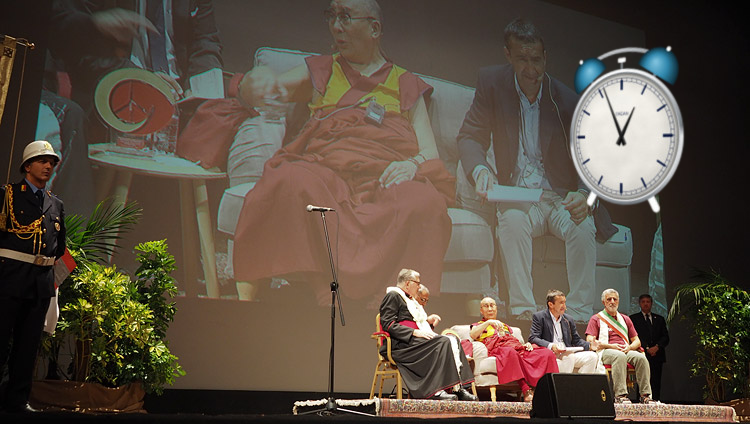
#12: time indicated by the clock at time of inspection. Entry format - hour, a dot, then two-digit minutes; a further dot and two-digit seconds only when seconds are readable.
12.56
